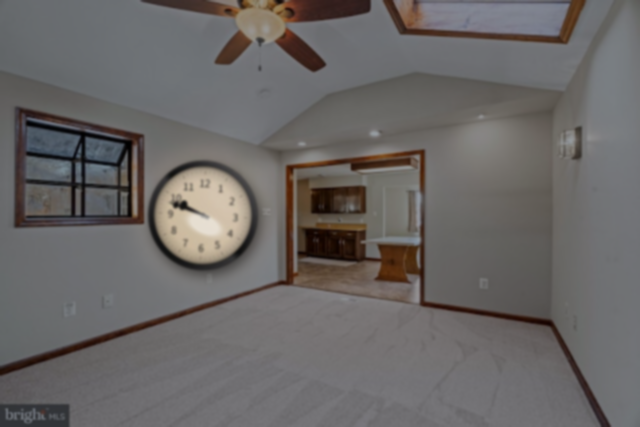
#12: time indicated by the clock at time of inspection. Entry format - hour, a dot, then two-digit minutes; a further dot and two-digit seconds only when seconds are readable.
9.48
